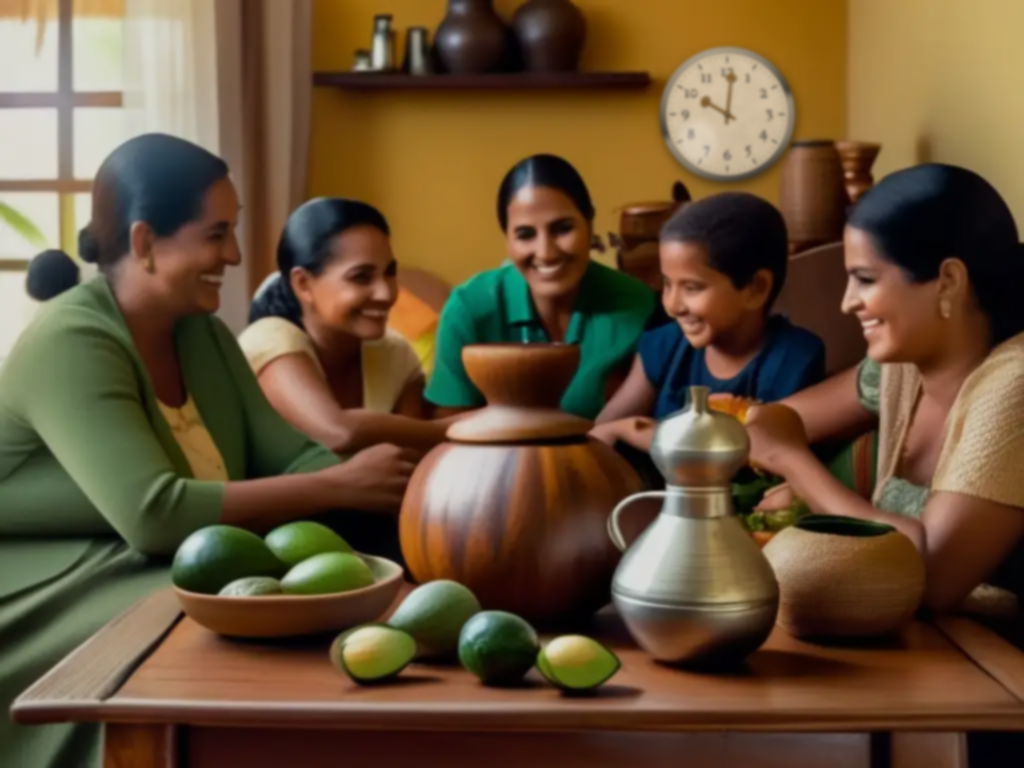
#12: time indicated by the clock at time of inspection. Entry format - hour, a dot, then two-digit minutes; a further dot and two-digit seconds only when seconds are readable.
10.01
